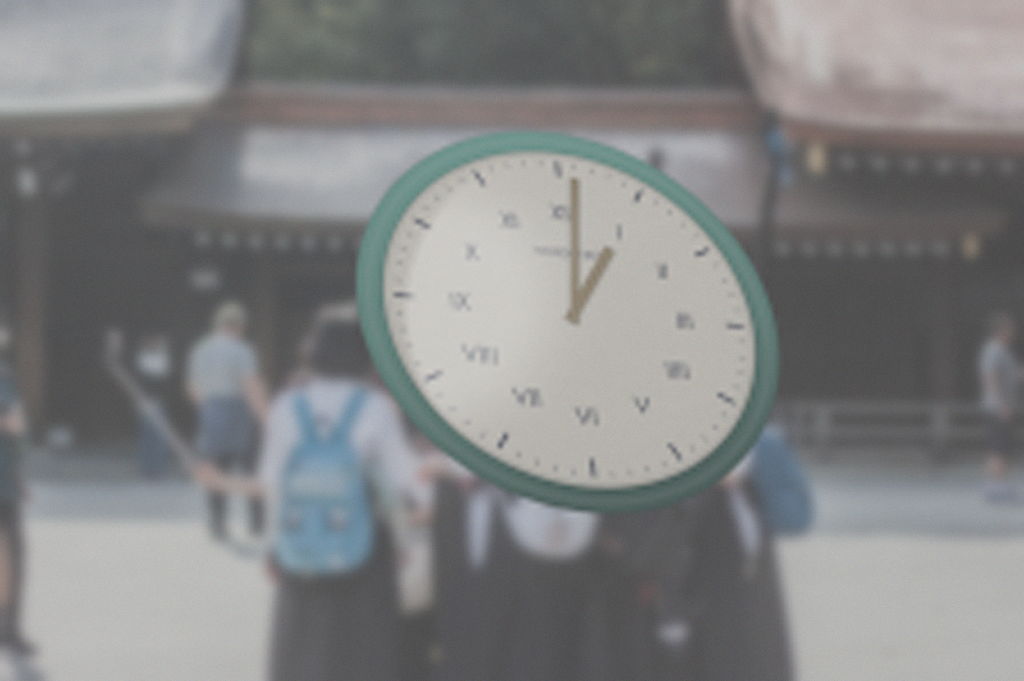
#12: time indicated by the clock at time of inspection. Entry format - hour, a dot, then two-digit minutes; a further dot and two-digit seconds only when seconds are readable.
1.01
